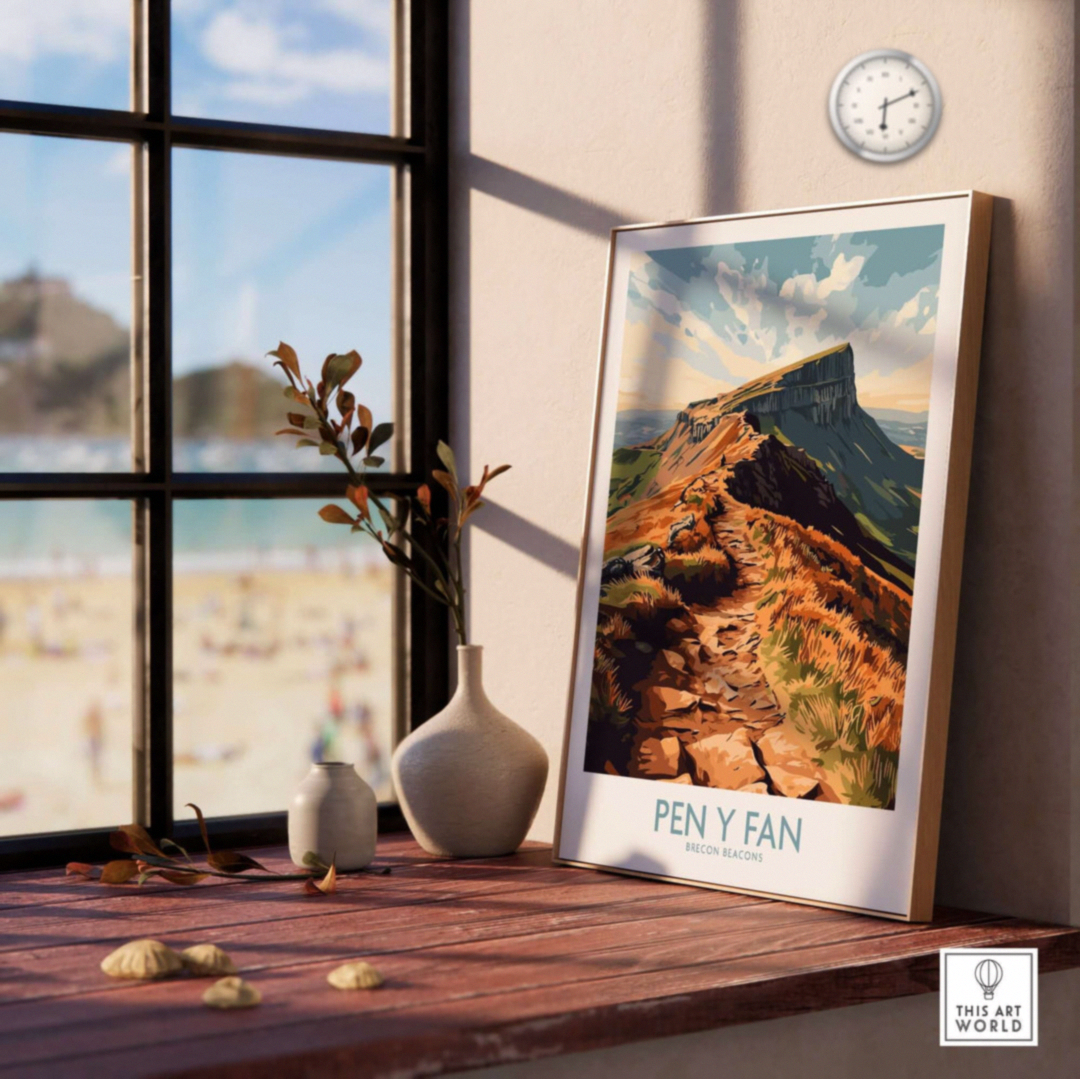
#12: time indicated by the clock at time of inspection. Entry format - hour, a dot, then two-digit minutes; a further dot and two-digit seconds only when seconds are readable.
6.11
